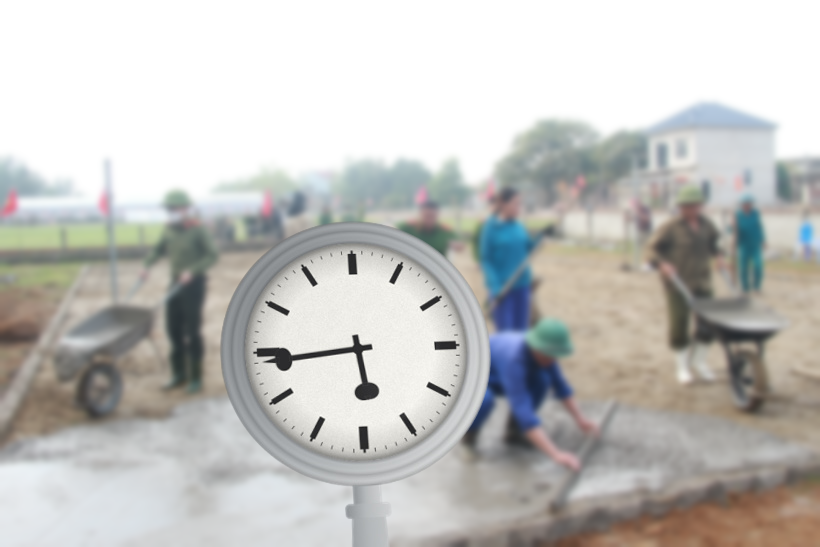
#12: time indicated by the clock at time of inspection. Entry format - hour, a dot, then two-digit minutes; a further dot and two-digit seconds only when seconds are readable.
5.44
